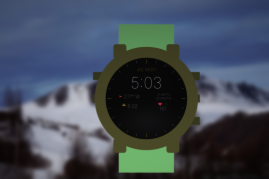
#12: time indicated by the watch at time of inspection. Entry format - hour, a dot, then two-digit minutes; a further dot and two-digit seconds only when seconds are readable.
5.03
